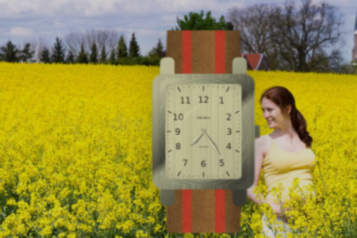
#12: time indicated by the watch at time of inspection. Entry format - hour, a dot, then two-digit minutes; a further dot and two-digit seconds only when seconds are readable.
7.24
